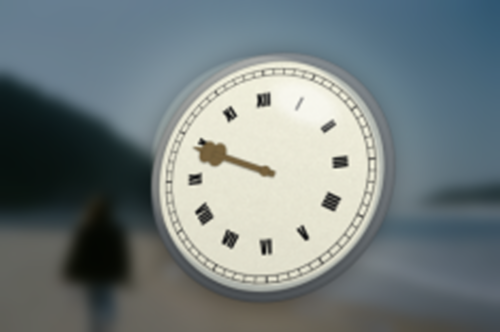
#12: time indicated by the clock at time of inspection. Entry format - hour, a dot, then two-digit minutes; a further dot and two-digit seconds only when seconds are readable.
9.49
